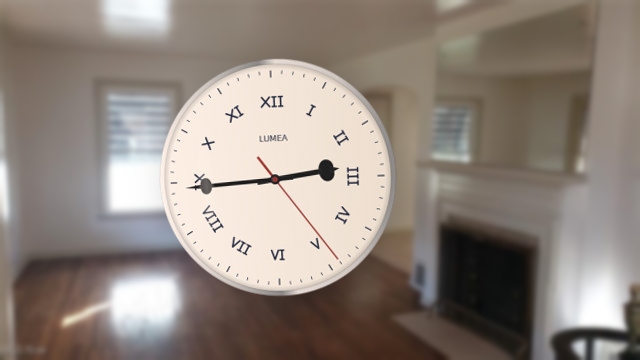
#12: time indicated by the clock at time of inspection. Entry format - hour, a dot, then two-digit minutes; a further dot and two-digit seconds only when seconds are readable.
2.44.24
